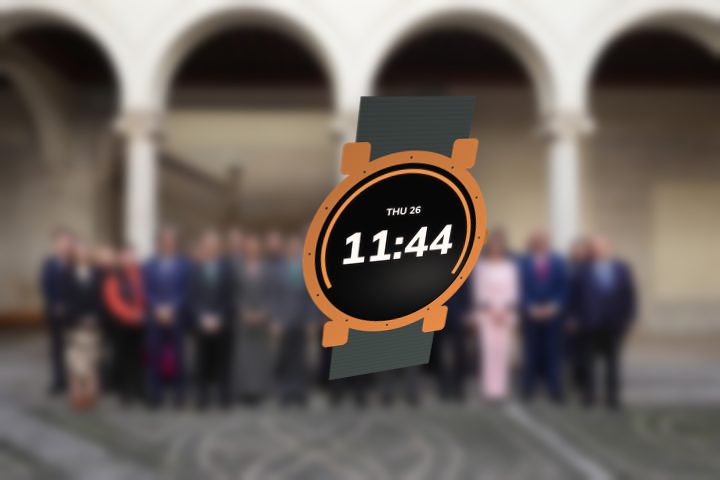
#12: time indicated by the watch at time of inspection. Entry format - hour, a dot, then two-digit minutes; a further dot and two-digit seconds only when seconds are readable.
11.44
